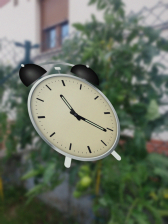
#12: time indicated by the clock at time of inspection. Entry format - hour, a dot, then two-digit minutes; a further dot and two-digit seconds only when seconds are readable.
11.21
